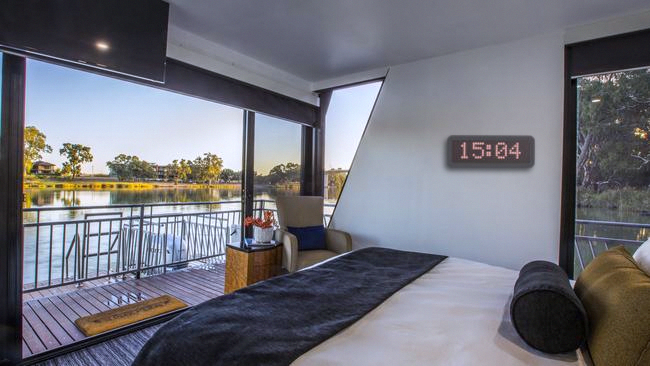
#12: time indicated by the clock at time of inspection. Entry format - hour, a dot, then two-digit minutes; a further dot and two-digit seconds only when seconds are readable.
15.04
